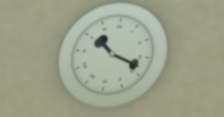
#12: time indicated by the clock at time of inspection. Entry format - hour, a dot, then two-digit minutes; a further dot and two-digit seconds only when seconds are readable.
10.18
